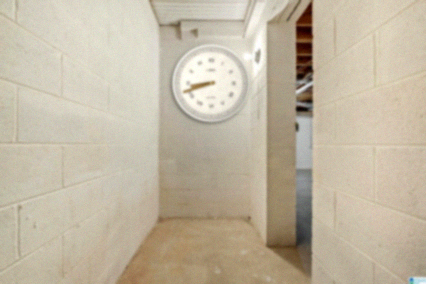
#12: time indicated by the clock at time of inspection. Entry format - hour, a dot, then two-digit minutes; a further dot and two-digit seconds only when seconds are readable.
8.42
